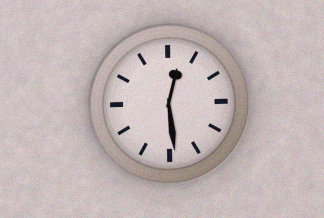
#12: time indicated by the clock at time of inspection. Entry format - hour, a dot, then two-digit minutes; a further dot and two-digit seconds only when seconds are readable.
12.29
